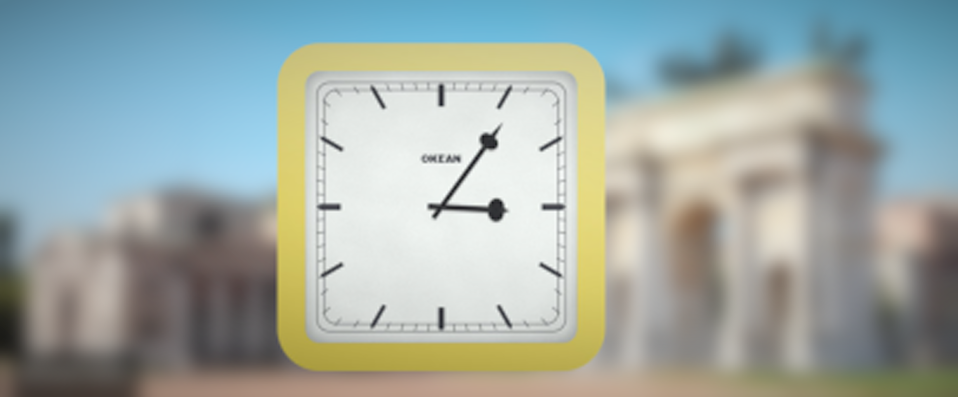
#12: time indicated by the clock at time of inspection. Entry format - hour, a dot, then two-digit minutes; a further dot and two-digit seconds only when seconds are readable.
3.06
